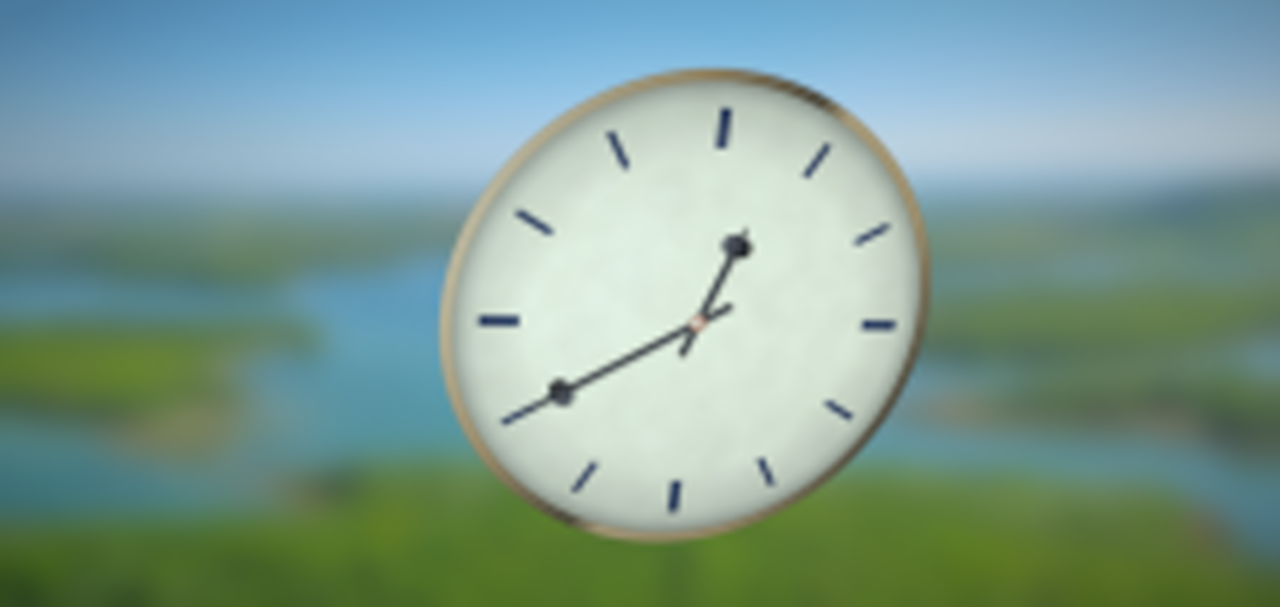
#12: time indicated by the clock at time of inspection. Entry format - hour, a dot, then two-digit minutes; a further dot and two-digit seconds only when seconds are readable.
12.40
